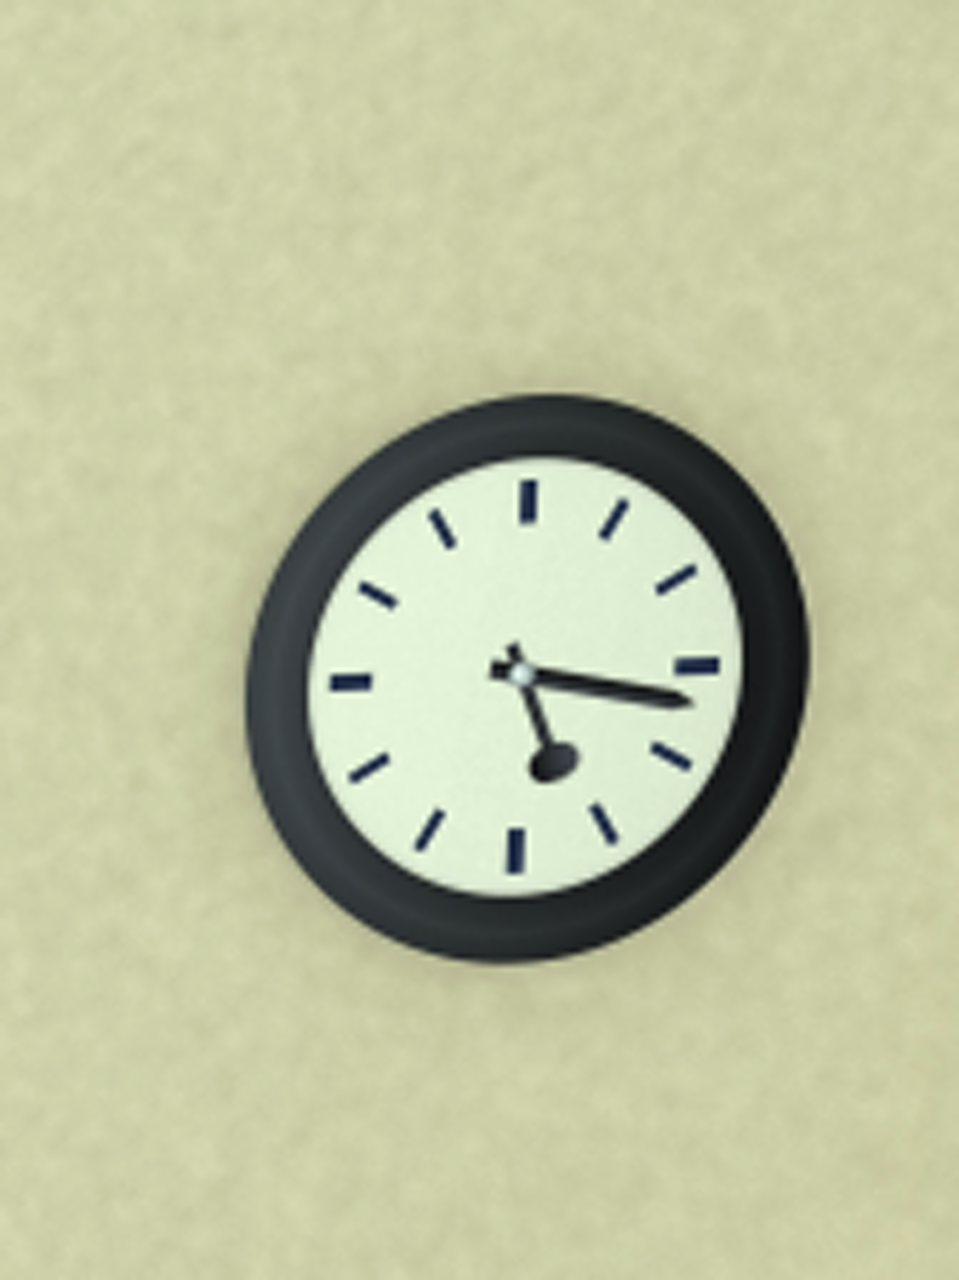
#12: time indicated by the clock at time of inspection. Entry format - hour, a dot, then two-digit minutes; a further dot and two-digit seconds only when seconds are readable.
5.17
